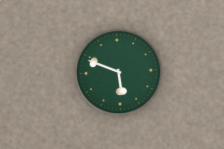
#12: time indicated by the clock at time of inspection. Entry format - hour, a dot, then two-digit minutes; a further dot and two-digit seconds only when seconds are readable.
5.49
